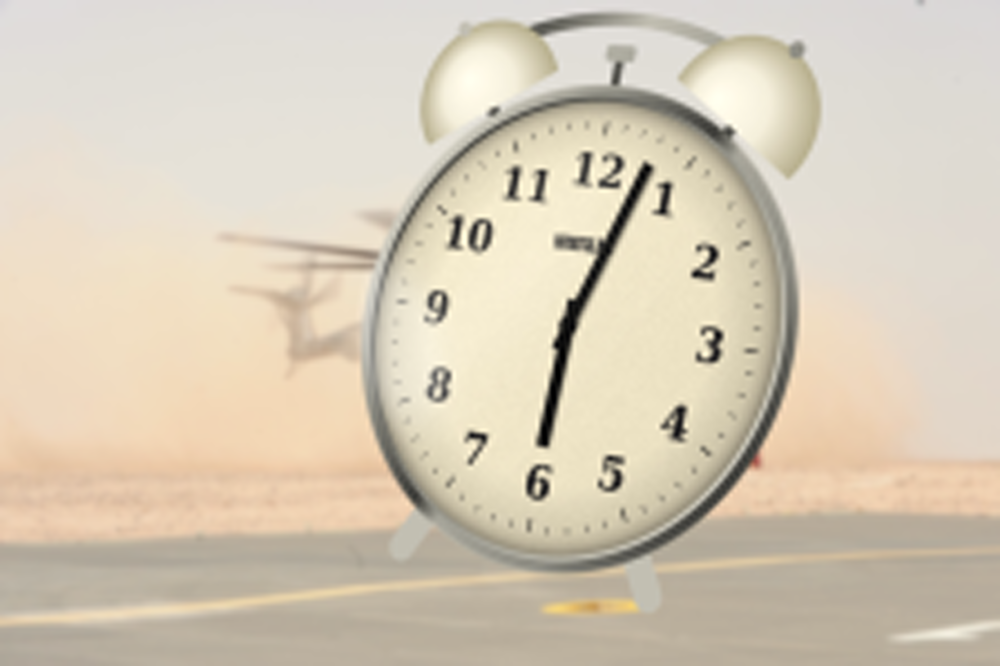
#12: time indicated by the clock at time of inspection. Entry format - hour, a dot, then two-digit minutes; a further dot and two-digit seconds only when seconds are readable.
6.03
